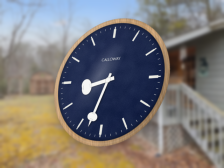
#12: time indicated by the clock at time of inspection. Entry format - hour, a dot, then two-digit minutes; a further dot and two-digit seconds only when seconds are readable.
8.33
